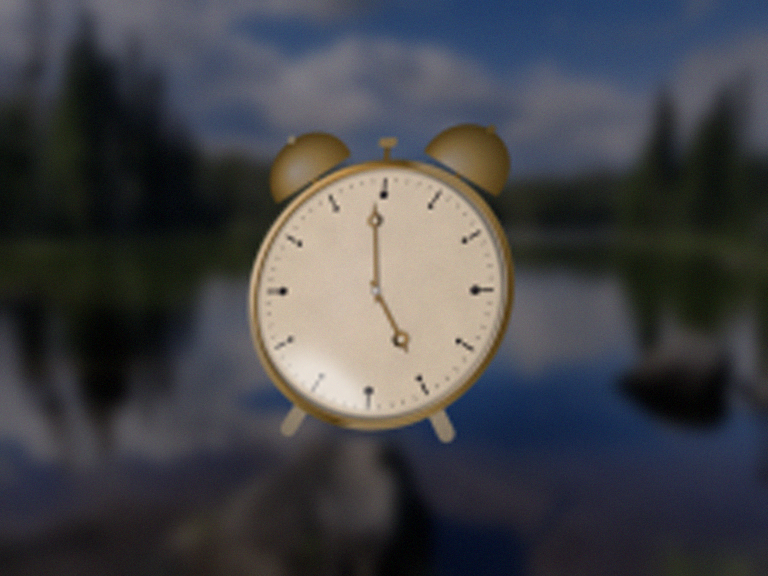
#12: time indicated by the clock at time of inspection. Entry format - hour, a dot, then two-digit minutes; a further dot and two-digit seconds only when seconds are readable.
4.59
